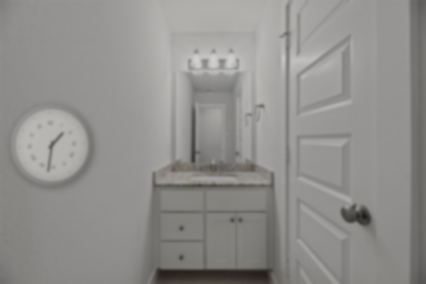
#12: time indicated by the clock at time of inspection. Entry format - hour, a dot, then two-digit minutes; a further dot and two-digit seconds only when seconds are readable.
1.32
